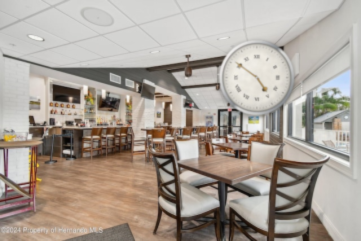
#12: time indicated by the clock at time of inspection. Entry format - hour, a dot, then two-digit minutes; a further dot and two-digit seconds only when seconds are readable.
4.51
